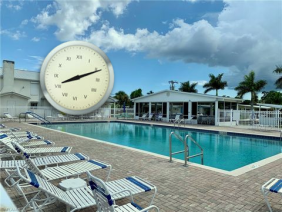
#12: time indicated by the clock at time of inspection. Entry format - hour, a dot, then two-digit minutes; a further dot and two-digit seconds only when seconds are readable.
8.11
